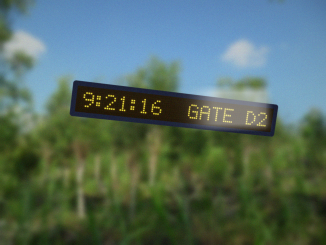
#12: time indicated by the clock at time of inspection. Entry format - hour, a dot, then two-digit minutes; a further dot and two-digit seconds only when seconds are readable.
9.21.16
